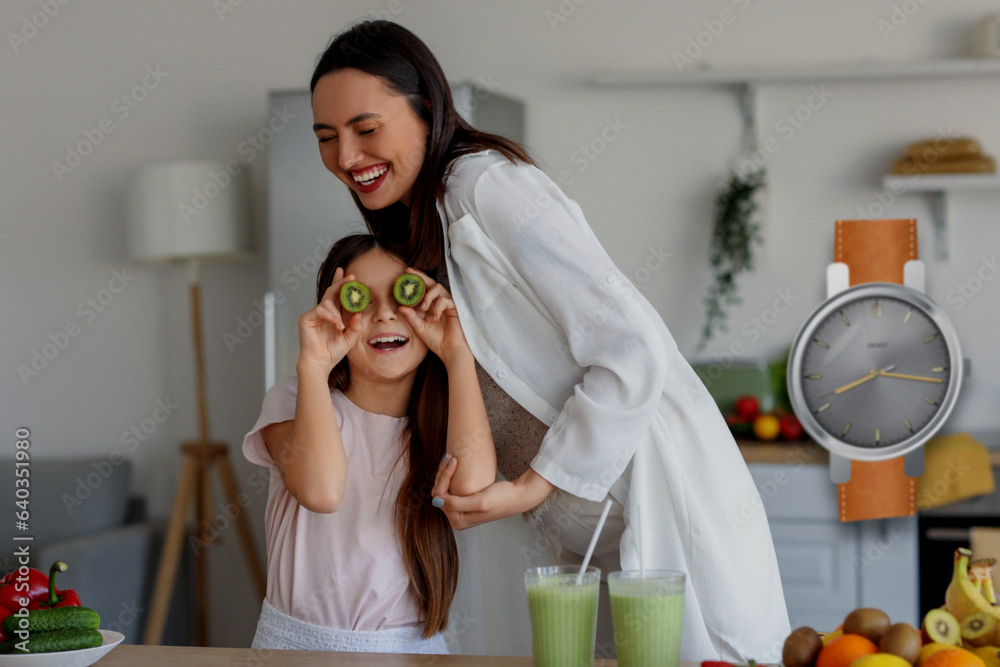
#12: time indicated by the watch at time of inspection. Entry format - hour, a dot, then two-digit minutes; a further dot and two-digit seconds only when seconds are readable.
8.16.42
